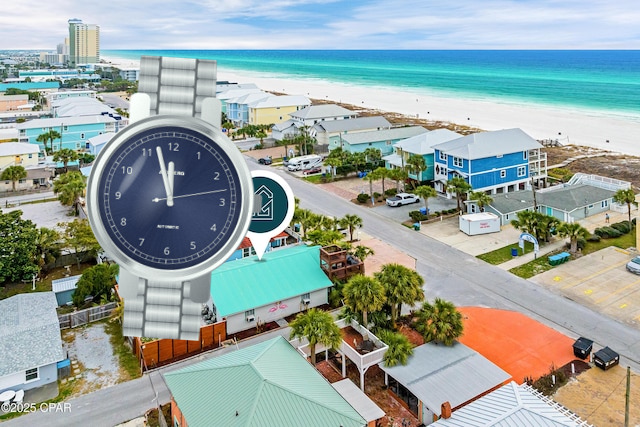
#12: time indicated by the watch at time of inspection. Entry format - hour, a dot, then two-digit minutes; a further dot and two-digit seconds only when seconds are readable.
11.57.13
